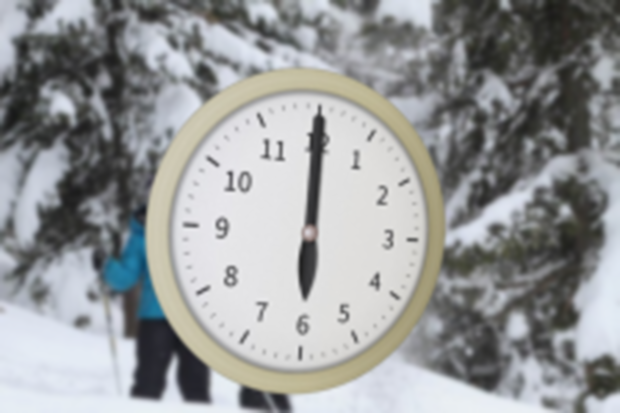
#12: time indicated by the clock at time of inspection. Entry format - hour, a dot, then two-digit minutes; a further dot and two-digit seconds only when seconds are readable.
6.00
